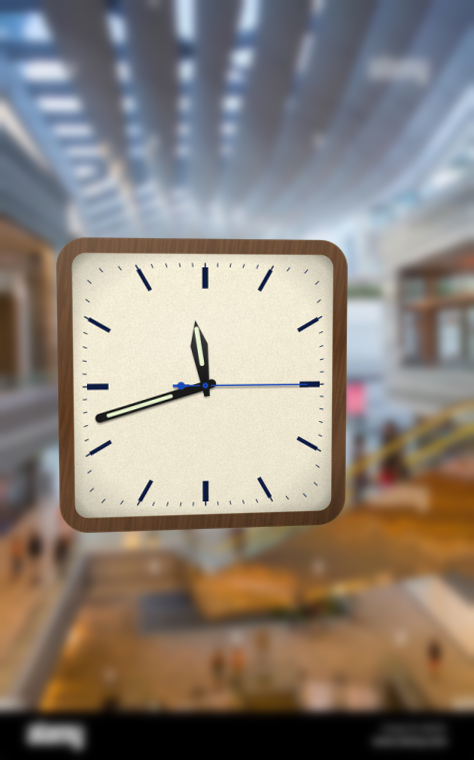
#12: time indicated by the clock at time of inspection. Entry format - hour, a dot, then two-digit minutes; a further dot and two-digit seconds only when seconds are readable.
11.42.15
